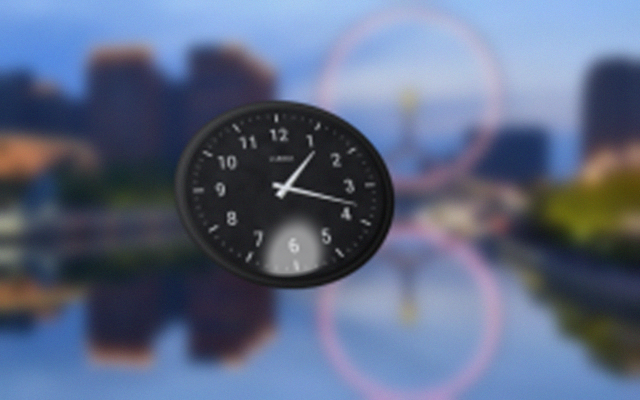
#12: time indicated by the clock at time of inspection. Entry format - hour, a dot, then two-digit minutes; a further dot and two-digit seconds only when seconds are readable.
1.18
